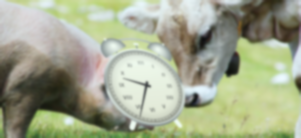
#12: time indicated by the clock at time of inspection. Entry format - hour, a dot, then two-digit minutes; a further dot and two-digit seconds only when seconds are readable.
9.34
